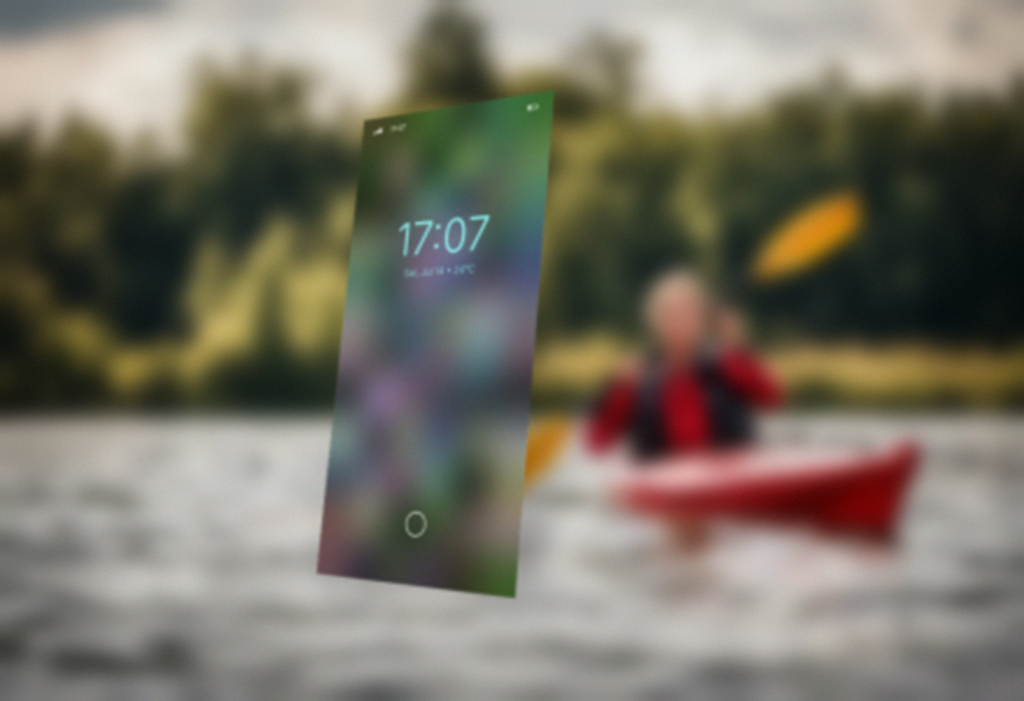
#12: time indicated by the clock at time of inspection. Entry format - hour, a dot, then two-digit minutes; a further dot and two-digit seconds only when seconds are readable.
17.07
